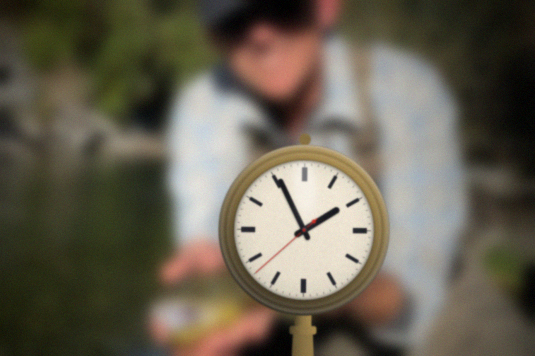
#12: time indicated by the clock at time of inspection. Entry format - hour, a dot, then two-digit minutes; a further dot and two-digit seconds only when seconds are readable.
1.55.38
